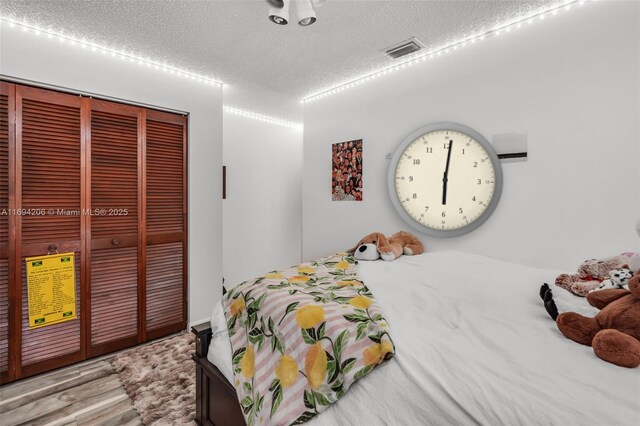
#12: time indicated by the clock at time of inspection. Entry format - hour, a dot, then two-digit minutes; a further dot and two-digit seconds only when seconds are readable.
6.01
